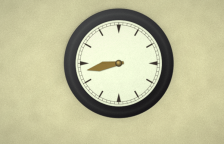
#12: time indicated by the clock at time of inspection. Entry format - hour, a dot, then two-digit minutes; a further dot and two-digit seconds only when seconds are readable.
8.43
